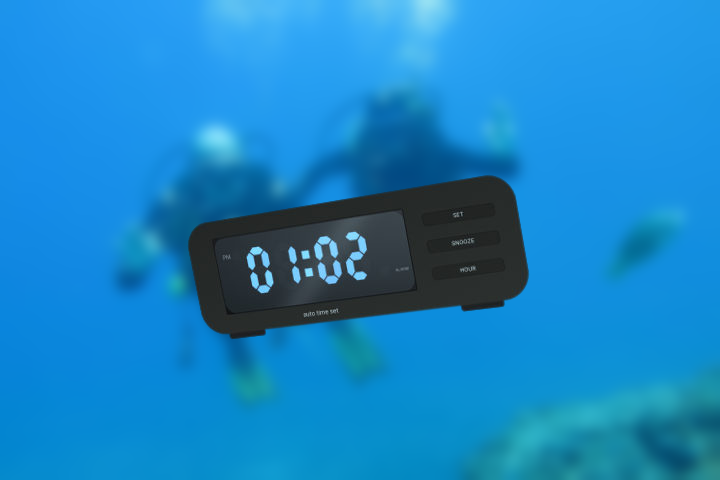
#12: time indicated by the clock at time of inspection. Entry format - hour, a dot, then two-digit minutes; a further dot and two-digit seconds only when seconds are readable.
1.02
